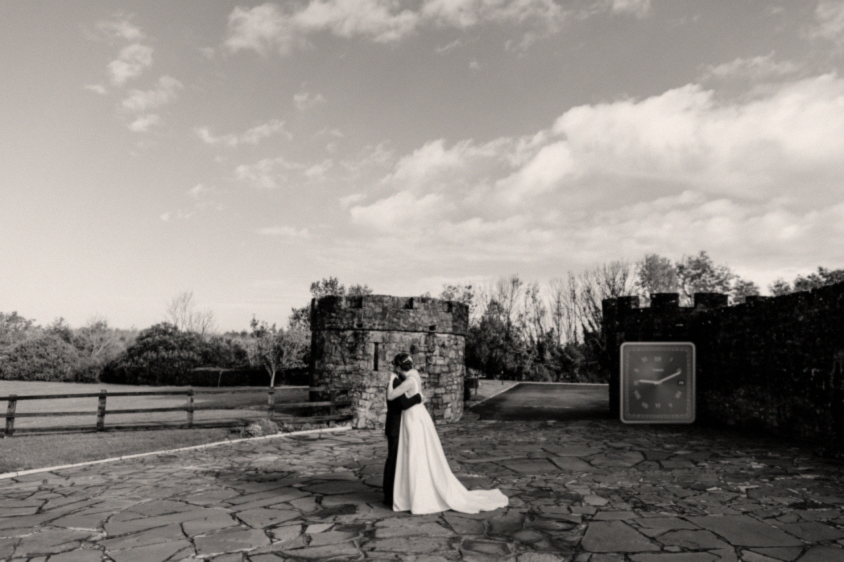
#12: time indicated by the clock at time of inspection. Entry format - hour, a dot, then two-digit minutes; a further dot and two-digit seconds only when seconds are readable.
9.11
